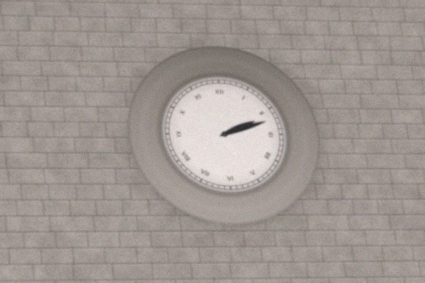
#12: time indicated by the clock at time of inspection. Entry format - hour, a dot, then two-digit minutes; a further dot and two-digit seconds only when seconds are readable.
2.12
